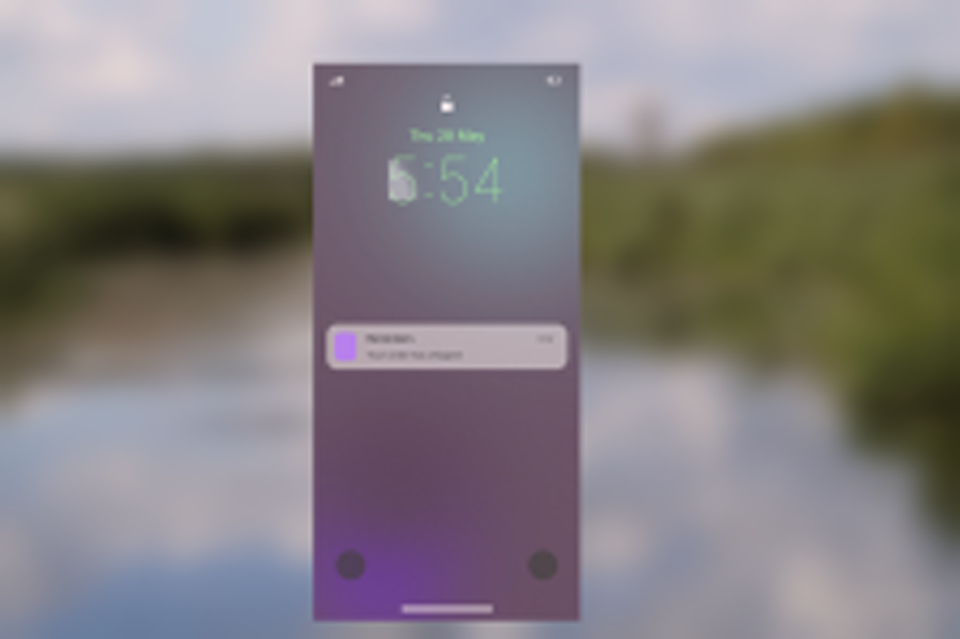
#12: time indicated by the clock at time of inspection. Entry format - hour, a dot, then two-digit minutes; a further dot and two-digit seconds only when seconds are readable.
5.54
